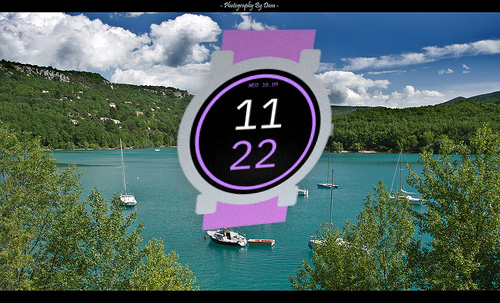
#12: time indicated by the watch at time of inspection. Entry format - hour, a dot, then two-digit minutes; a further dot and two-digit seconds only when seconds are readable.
11.22
